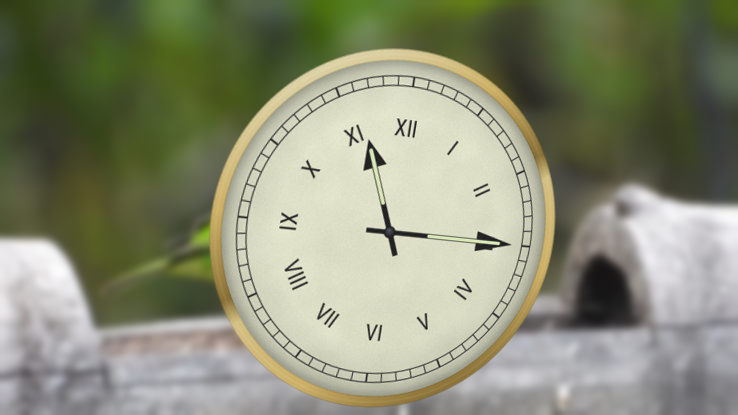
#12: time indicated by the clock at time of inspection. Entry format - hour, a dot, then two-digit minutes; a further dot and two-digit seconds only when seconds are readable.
11.15
